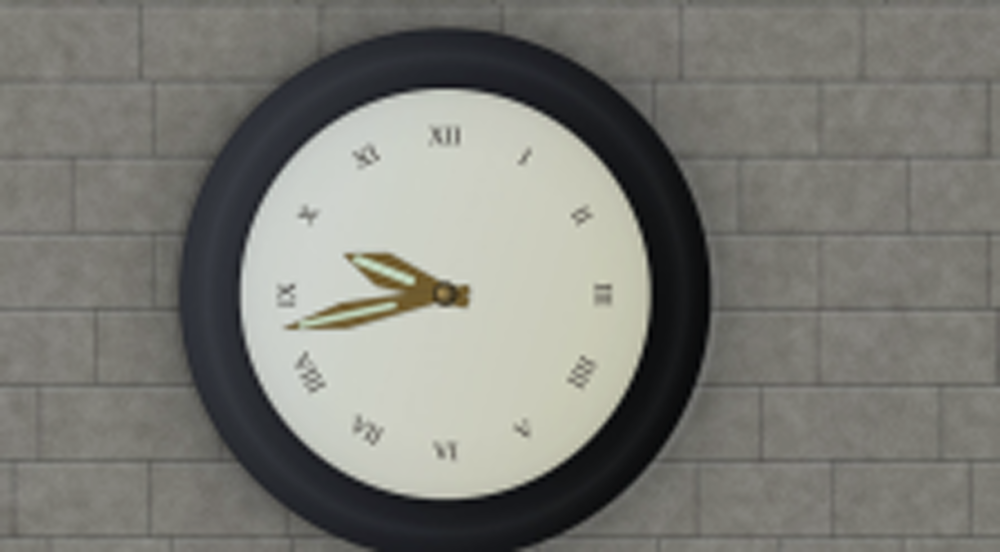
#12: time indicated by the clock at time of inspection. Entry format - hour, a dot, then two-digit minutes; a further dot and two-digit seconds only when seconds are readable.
9.43
